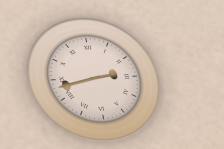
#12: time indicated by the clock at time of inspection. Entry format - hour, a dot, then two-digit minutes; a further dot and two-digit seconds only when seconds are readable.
2.43
